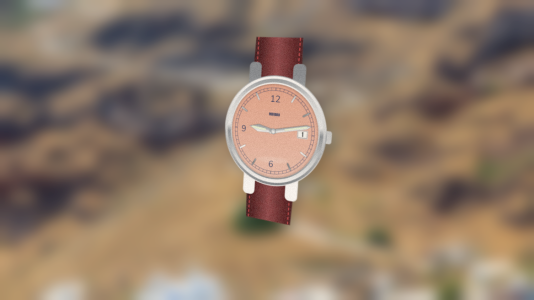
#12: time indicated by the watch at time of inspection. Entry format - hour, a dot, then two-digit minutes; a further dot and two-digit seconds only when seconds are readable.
9.13
